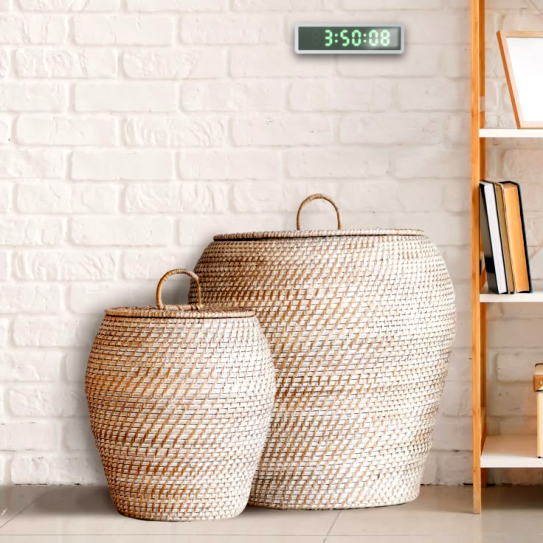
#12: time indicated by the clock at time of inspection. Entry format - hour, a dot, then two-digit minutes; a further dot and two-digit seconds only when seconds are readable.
3.50.08
